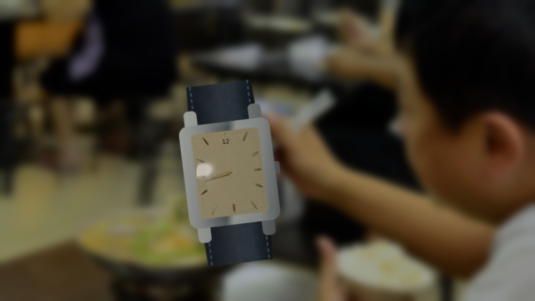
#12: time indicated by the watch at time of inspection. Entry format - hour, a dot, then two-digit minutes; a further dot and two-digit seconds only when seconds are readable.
8.43
